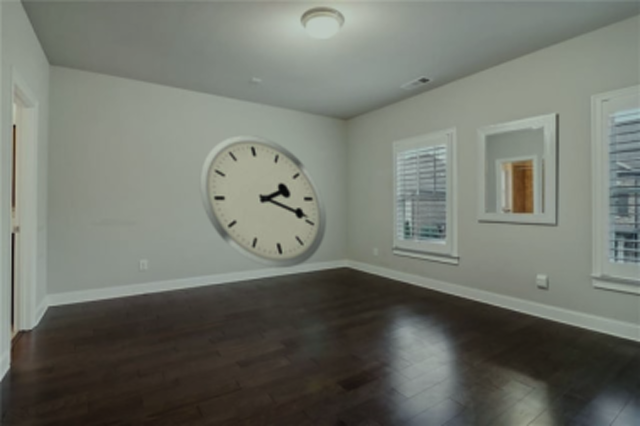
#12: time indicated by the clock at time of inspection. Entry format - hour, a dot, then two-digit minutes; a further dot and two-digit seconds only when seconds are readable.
2.19
